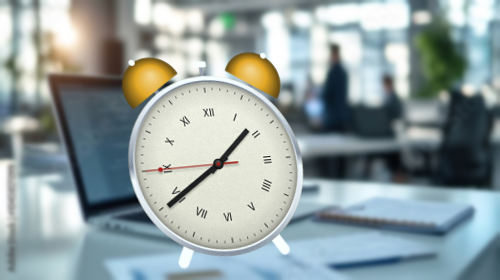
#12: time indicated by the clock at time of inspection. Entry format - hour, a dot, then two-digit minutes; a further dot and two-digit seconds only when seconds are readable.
1.39.45
